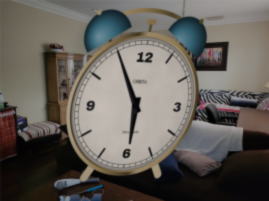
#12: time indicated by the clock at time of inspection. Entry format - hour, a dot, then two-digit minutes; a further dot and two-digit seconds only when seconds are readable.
5.55
